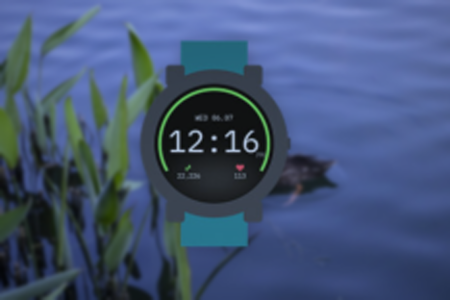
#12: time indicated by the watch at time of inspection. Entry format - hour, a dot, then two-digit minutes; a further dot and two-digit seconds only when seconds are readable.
12.16
